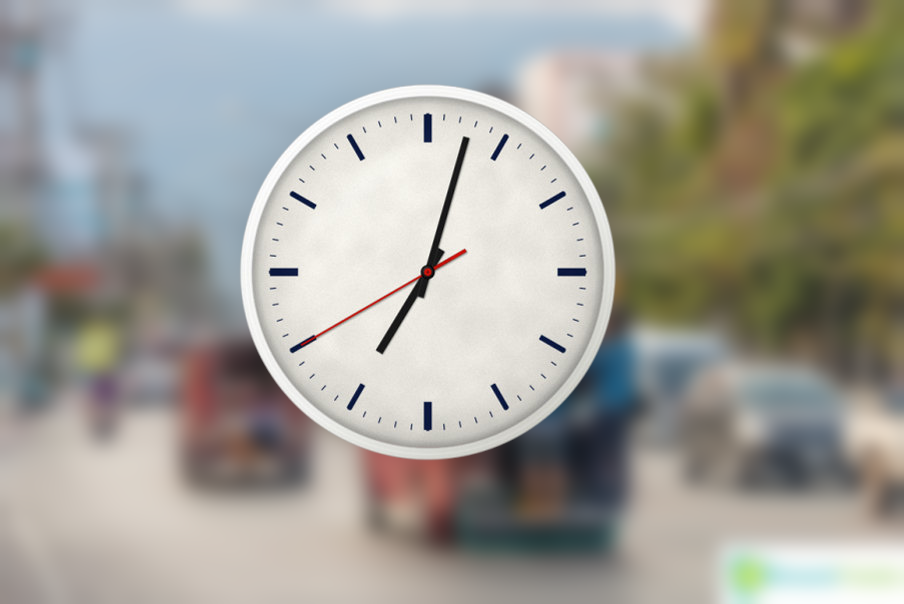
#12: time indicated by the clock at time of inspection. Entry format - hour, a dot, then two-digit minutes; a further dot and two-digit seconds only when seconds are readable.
7.02.40
